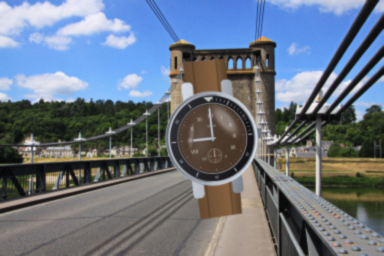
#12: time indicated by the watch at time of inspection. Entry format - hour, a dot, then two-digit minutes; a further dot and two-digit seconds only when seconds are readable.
9.00
